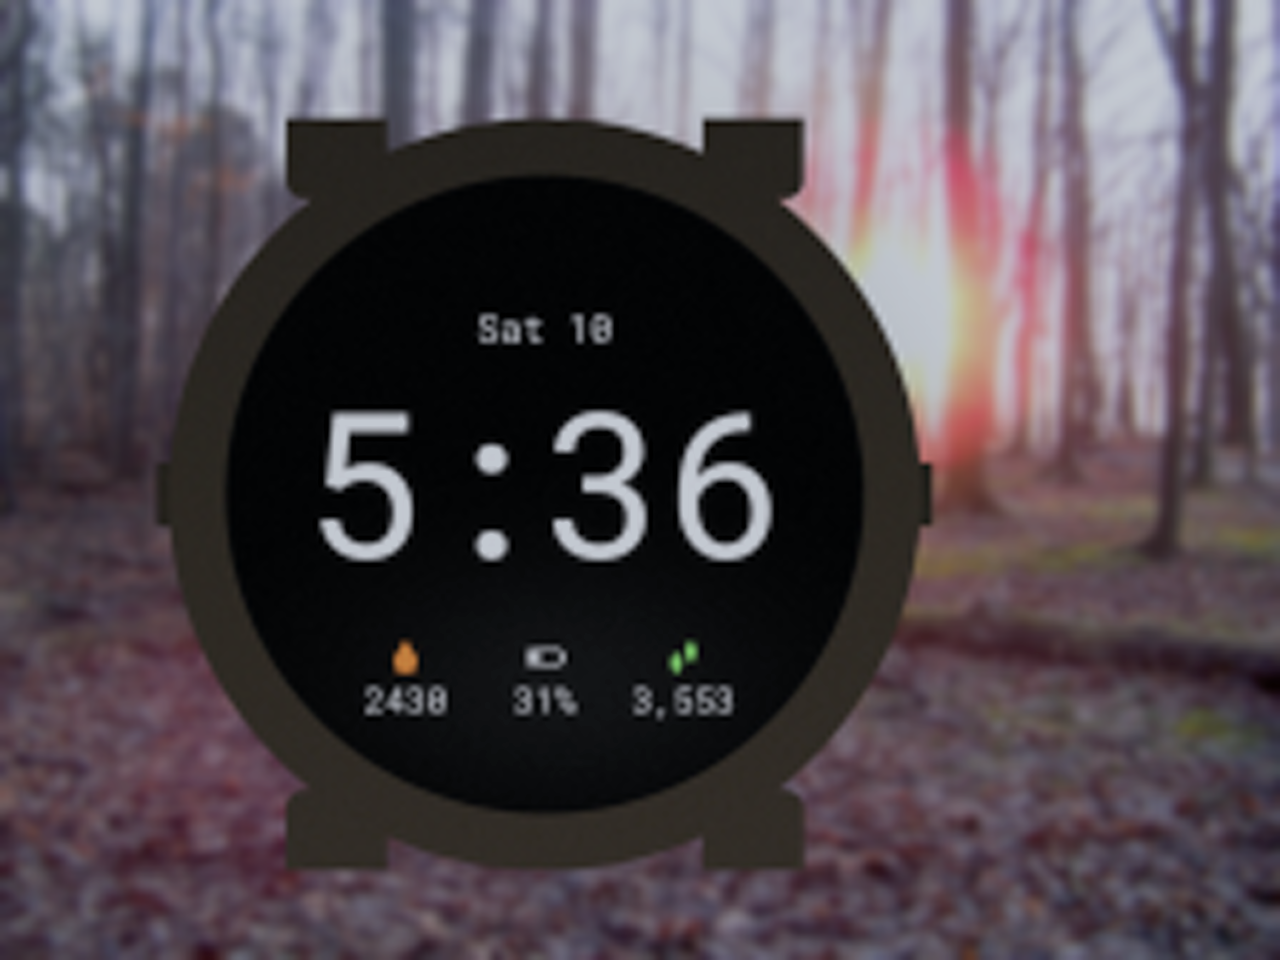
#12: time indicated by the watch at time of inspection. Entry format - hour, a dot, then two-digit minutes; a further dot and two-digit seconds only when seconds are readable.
5.36
